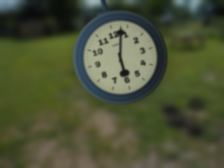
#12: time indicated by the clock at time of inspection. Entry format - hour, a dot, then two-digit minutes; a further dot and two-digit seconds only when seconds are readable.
6.03
